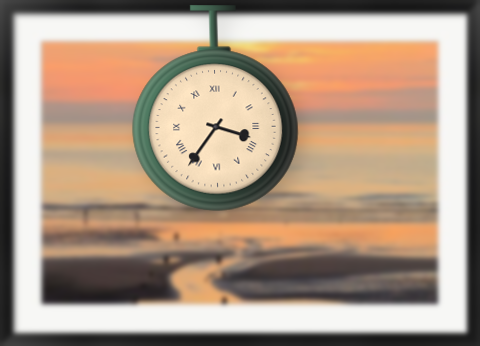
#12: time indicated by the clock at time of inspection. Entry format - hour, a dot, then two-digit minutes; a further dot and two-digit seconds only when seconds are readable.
3.36
